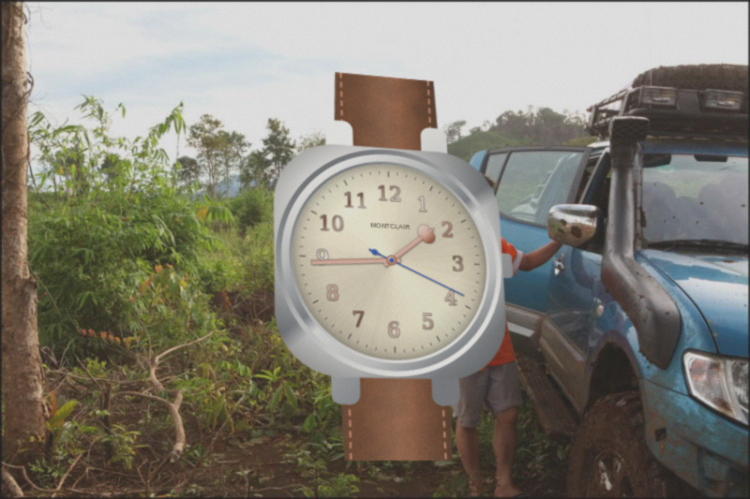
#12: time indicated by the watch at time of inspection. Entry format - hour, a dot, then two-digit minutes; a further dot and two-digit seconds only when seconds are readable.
1.44.19
